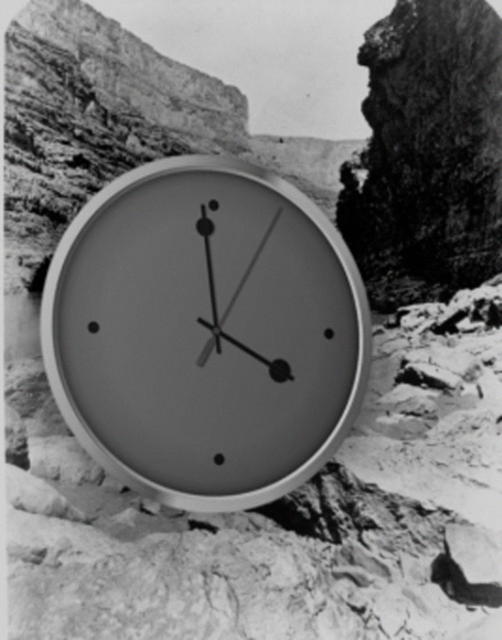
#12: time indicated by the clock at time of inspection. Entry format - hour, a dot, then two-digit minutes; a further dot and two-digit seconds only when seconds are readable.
3.59.05
